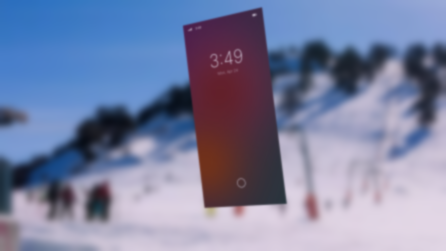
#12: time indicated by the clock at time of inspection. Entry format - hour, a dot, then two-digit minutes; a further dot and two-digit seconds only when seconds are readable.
3.49
